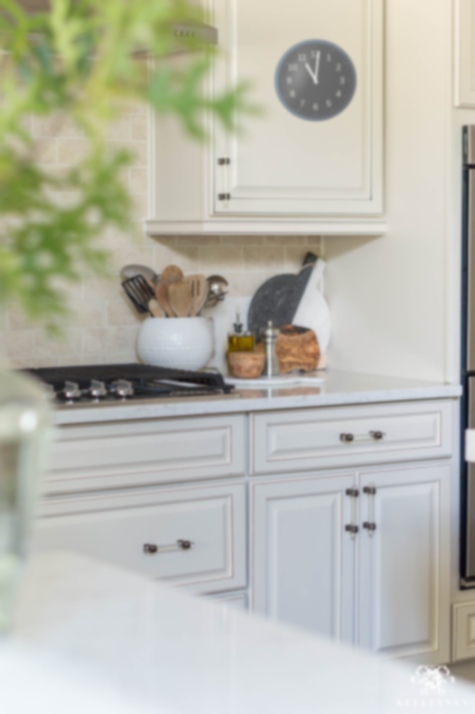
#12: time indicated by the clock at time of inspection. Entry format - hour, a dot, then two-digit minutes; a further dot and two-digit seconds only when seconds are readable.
11.01
